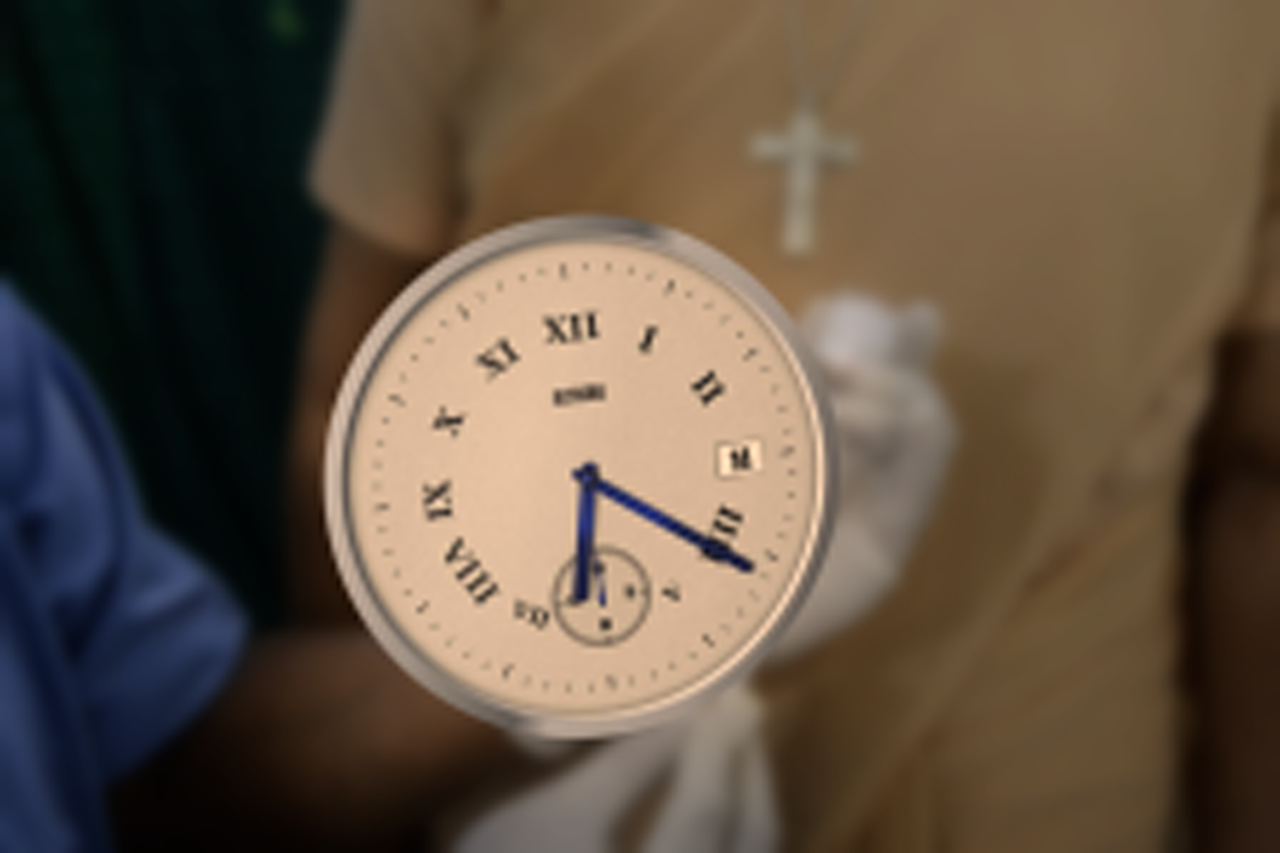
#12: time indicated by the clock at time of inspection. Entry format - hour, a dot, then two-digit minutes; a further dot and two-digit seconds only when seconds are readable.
6.21
